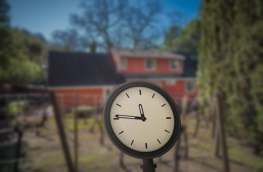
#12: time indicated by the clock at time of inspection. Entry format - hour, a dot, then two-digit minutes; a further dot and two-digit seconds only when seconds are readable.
11.46
